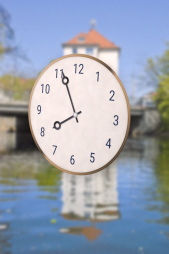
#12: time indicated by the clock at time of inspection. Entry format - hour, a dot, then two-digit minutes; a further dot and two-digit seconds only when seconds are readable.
7.56
